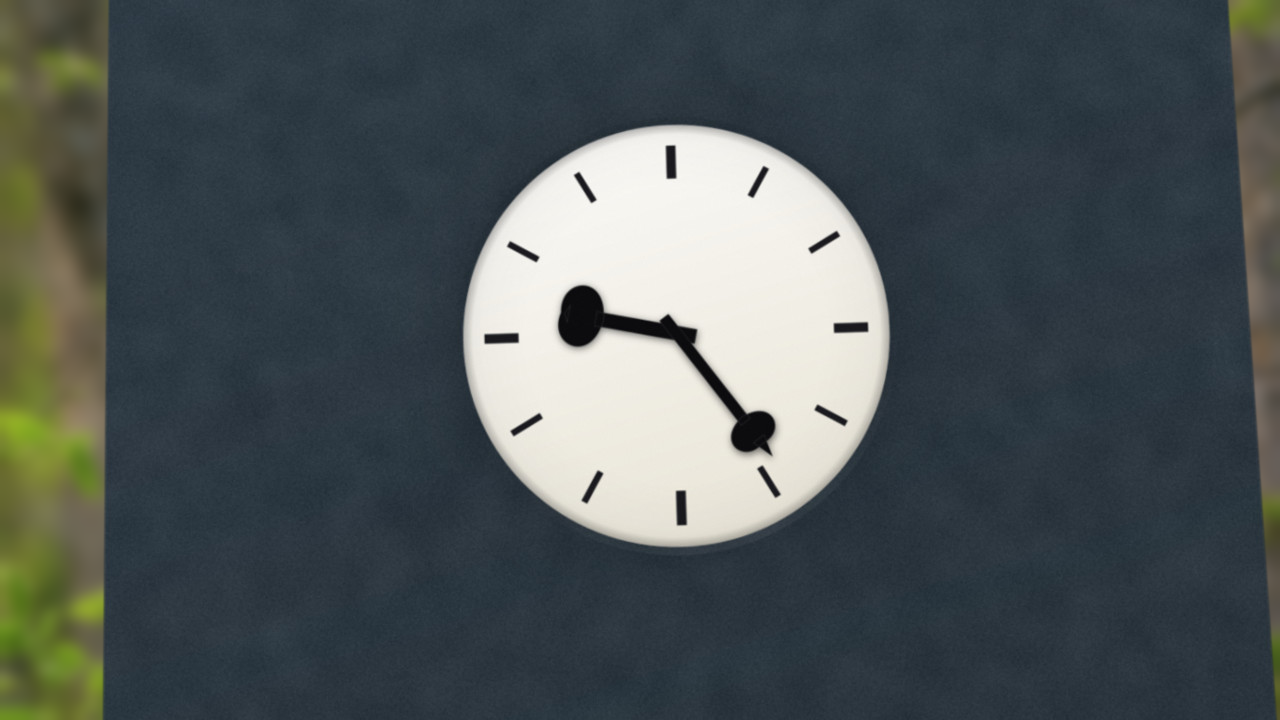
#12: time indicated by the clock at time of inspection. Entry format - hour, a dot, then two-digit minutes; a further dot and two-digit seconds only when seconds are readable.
9.24
